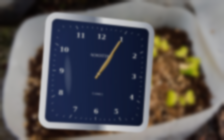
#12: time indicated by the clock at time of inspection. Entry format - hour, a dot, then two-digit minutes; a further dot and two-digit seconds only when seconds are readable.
1.05
